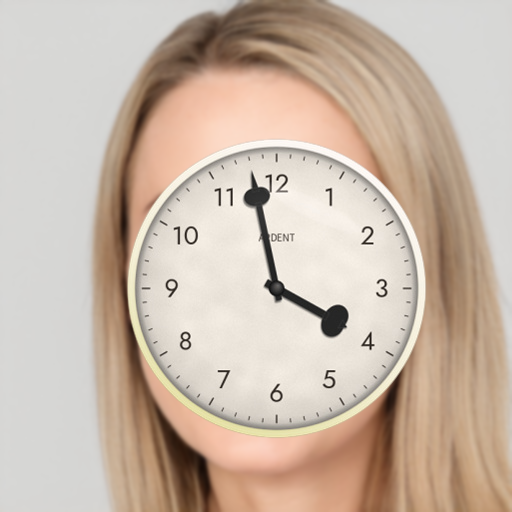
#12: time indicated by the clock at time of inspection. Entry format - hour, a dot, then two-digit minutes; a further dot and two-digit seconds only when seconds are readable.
3.58
